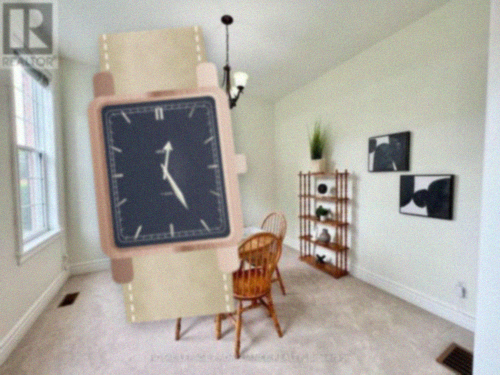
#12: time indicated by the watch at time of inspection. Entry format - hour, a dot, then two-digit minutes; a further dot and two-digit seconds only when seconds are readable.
12.26
